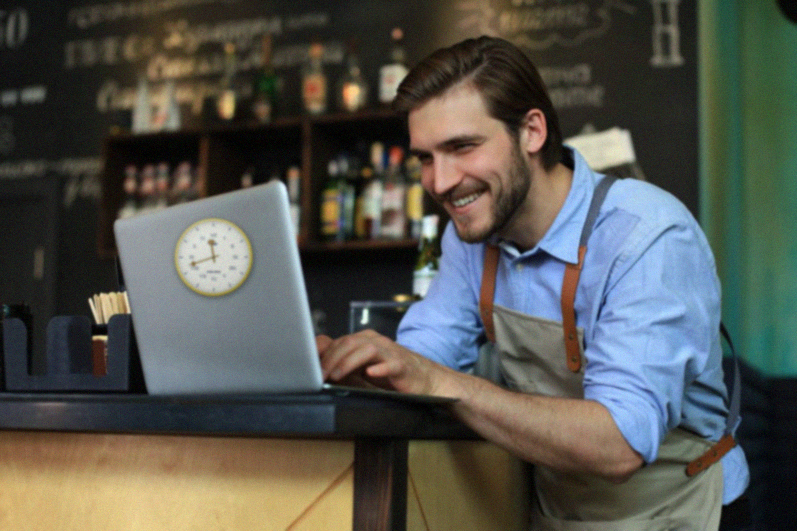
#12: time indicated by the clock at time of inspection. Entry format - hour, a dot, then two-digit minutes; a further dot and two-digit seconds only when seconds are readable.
11.42
